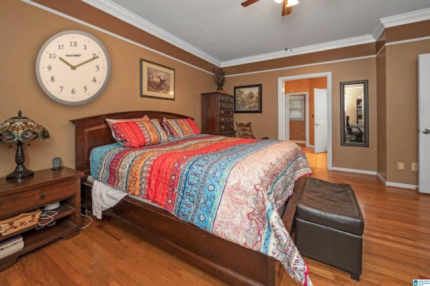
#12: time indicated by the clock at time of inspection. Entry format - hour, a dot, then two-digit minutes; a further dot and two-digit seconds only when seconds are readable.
10.11
